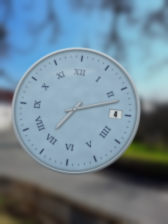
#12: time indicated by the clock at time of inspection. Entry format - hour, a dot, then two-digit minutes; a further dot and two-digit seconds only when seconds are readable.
7.12
